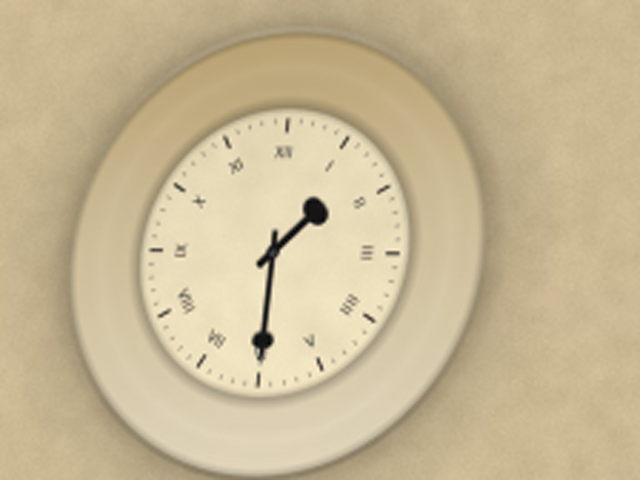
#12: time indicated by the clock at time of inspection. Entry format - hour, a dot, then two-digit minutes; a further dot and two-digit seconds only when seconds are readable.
1.30
